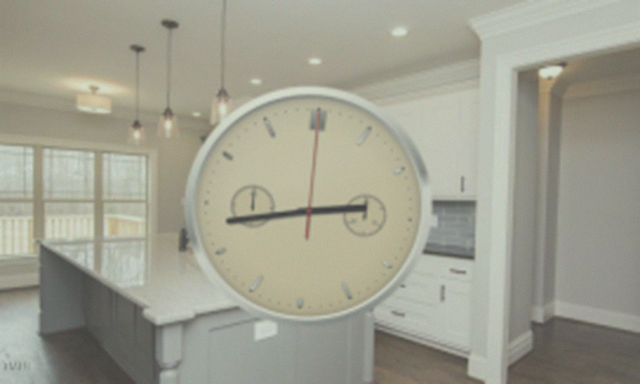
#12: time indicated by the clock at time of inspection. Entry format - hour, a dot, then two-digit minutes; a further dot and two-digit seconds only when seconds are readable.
2.43
